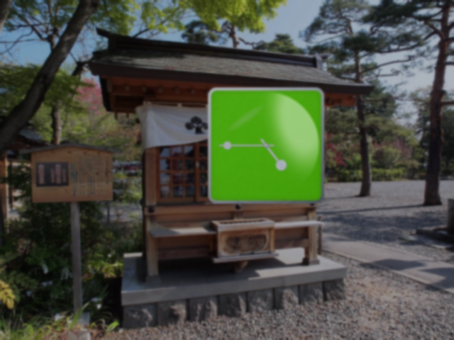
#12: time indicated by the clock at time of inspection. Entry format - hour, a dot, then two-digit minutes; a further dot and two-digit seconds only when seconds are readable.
4.45
